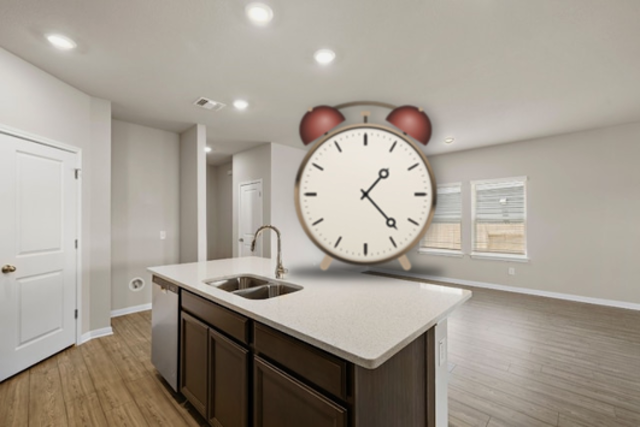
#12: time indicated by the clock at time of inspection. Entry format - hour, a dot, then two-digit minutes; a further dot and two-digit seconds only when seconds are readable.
1.23
